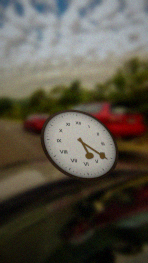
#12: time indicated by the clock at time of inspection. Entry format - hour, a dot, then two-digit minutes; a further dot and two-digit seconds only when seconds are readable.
5.21
